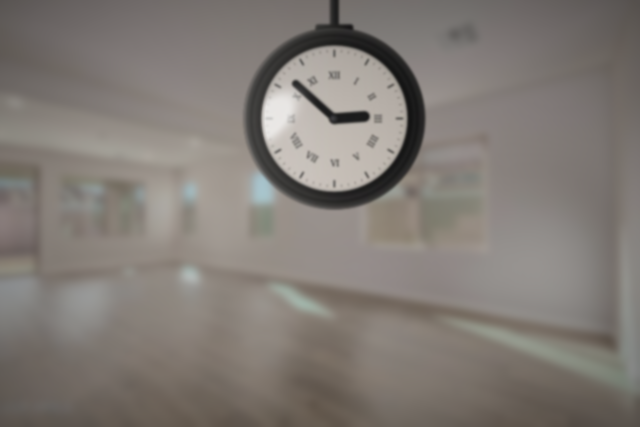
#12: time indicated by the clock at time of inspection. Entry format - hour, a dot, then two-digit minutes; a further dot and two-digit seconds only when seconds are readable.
2.52
